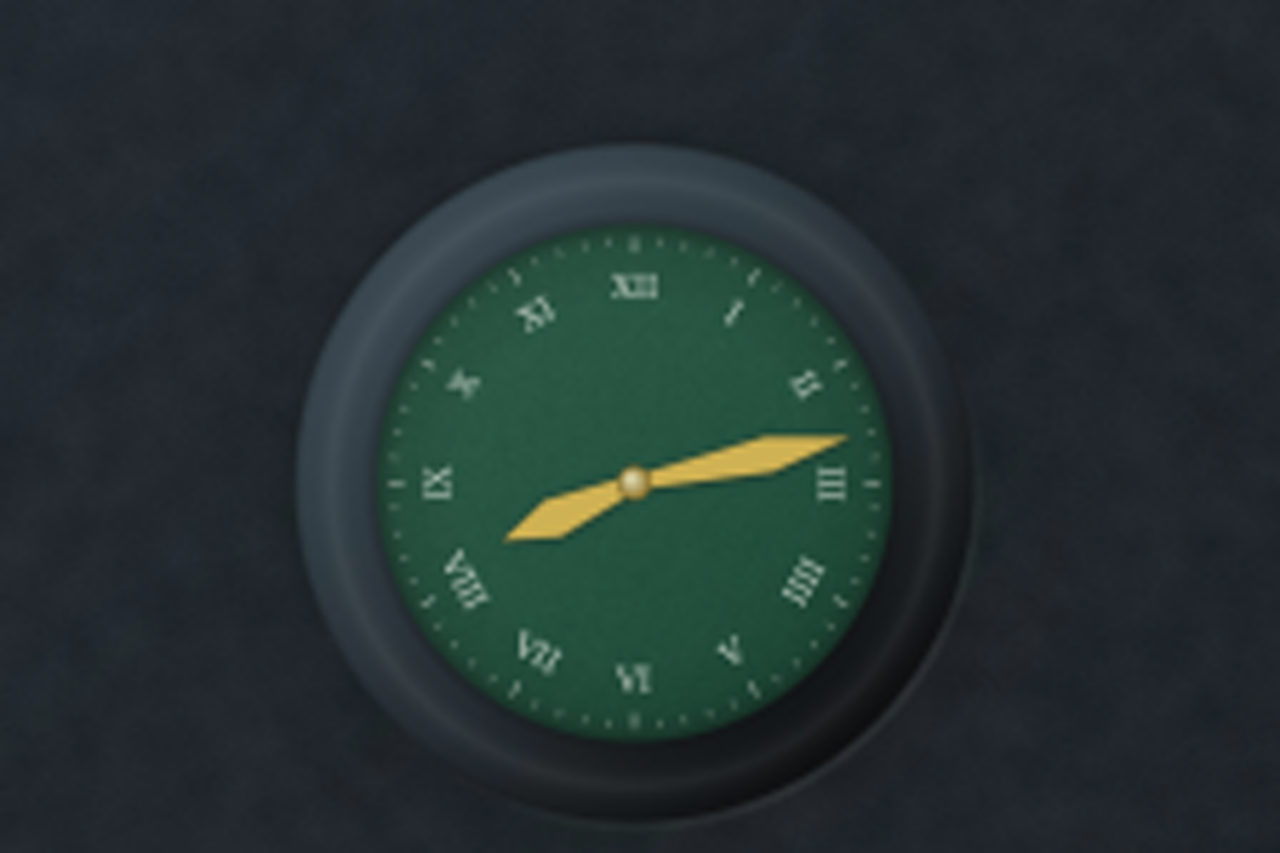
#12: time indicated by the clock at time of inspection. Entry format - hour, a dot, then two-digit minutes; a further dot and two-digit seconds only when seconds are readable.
8.13
